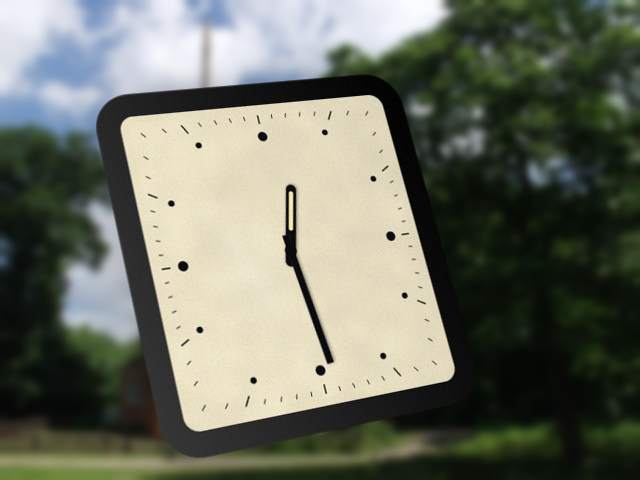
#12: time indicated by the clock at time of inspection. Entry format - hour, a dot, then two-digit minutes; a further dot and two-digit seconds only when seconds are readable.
12.29
